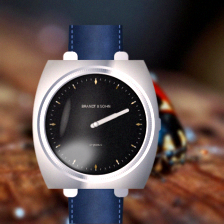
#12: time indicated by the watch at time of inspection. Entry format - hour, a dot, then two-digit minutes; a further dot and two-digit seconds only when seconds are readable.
2.11
